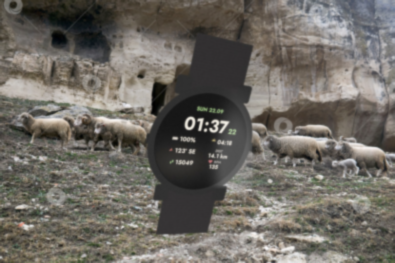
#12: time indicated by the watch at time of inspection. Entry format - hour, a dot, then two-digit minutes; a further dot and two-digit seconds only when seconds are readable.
1.37
